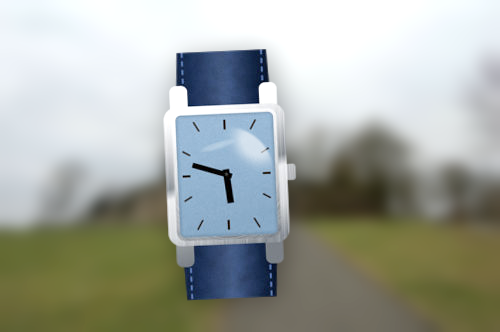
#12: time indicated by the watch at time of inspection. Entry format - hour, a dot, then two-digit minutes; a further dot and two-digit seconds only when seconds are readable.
5.48
